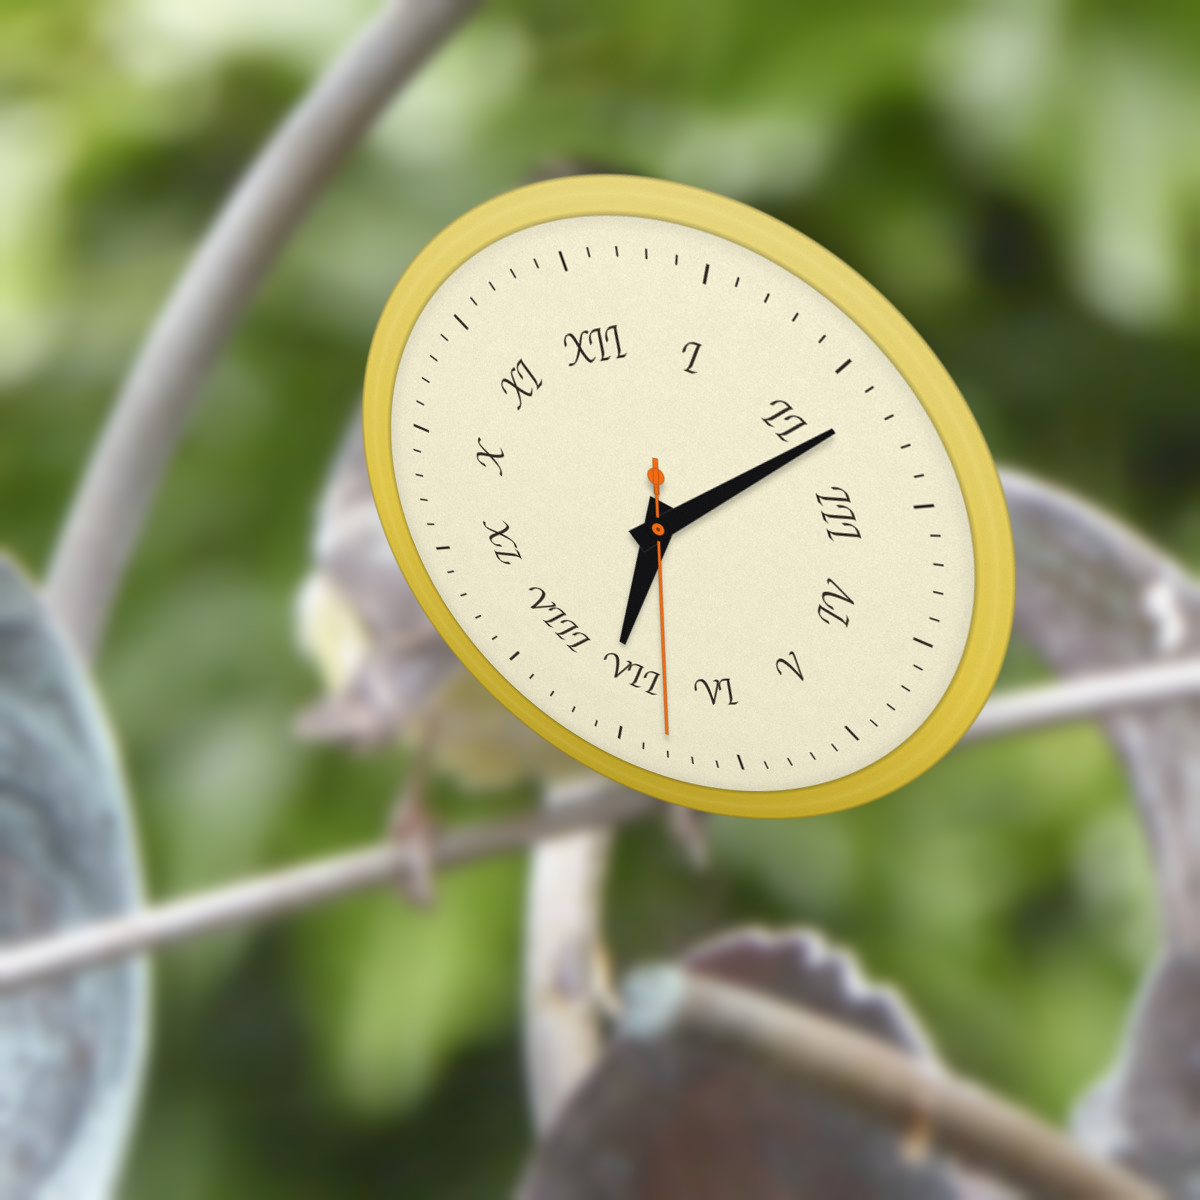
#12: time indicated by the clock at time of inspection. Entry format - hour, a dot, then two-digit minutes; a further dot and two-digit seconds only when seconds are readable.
7.11.33
